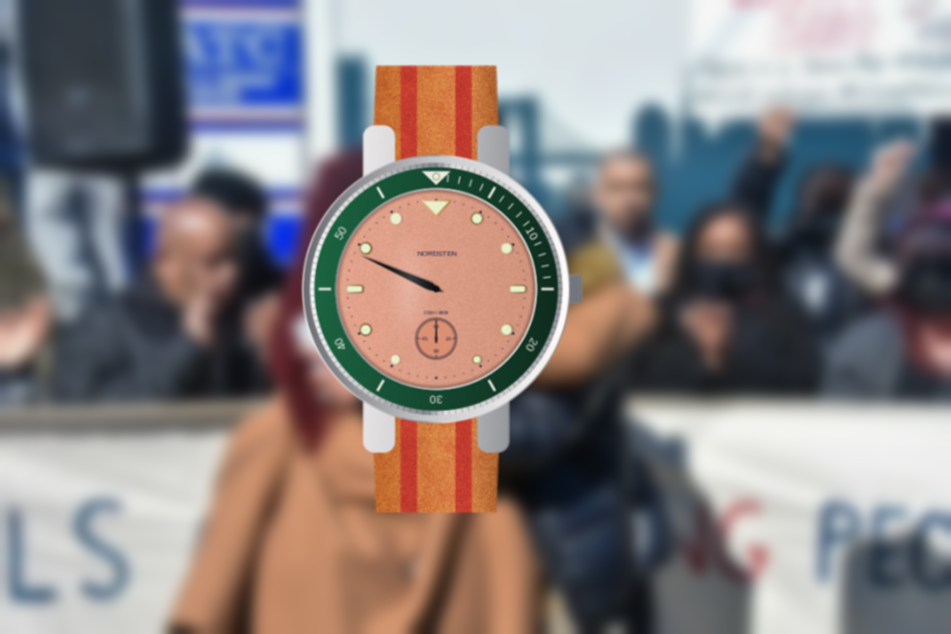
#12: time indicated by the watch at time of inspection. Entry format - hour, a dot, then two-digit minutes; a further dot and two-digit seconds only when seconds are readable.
9.49
